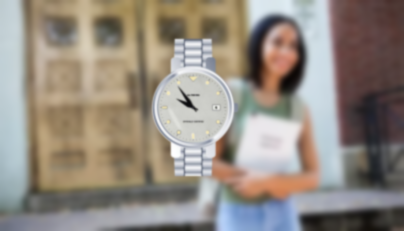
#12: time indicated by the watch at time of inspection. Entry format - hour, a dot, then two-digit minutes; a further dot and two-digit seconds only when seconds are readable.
9.54
